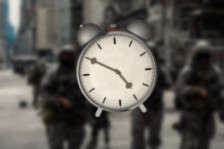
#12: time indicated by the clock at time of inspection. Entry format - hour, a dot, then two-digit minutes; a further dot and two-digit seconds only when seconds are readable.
4.50
